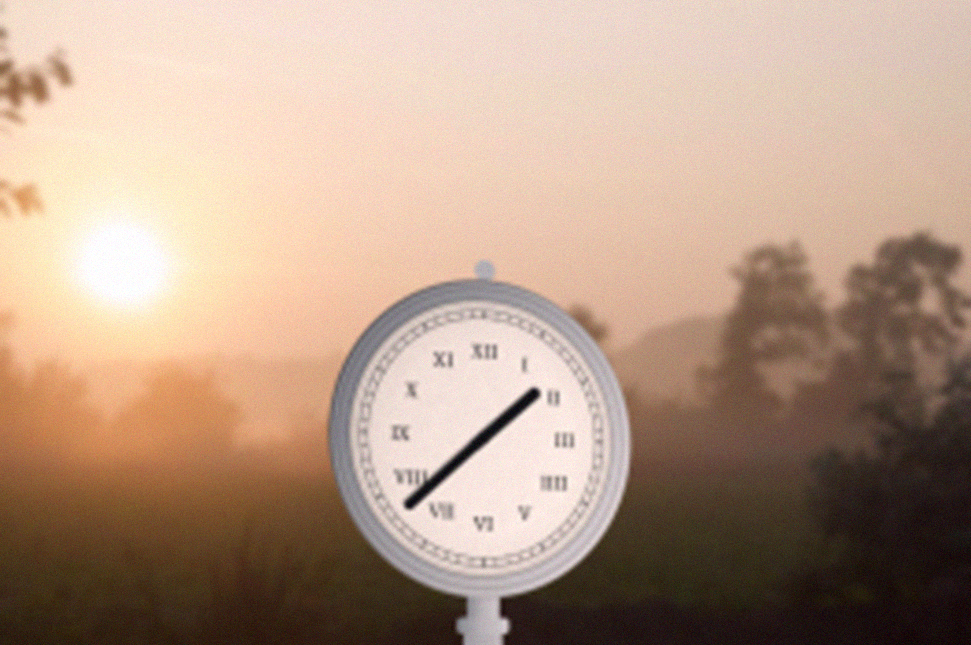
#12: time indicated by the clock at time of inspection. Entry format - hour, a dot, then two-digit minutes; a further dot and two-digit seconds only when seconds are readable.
1.38
